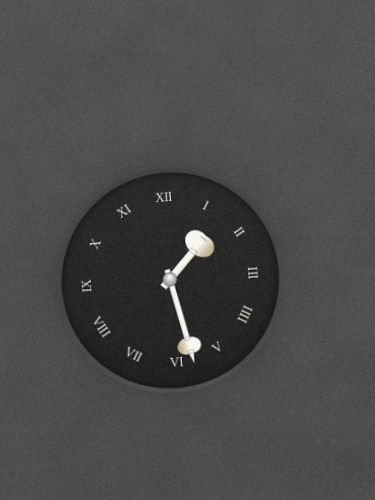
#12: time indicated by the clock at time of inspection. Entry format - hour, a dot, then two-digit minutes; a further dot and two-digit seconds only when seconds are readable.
1.28
